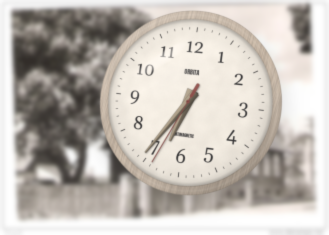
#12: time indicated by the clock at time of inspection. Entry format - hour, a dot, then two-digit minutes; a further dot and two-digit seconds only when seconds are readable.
6.35.34
